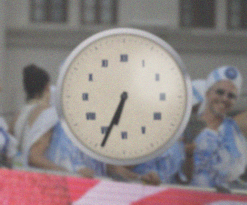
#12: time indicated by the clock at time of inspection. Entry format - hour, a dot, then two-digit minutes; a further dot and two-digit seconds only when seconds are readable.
6.34
